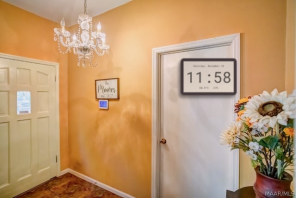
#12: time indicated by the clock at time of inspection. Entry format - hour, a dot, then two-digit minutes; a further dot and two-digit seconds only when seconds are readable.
11.58
